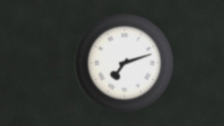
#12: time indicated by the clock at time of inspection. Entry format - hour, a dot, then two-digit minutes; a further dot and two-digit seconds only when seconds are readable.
7.12
